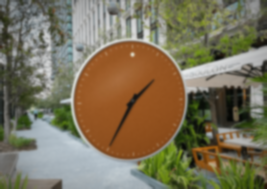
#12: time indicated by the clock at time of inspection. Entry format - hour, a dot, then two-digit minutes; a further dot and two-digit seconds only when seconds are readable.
1.35
